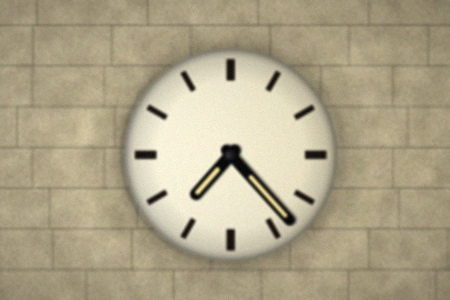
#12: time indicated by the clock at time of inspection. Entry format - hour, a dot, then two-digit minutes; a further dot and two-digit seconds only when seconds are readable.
7.23
